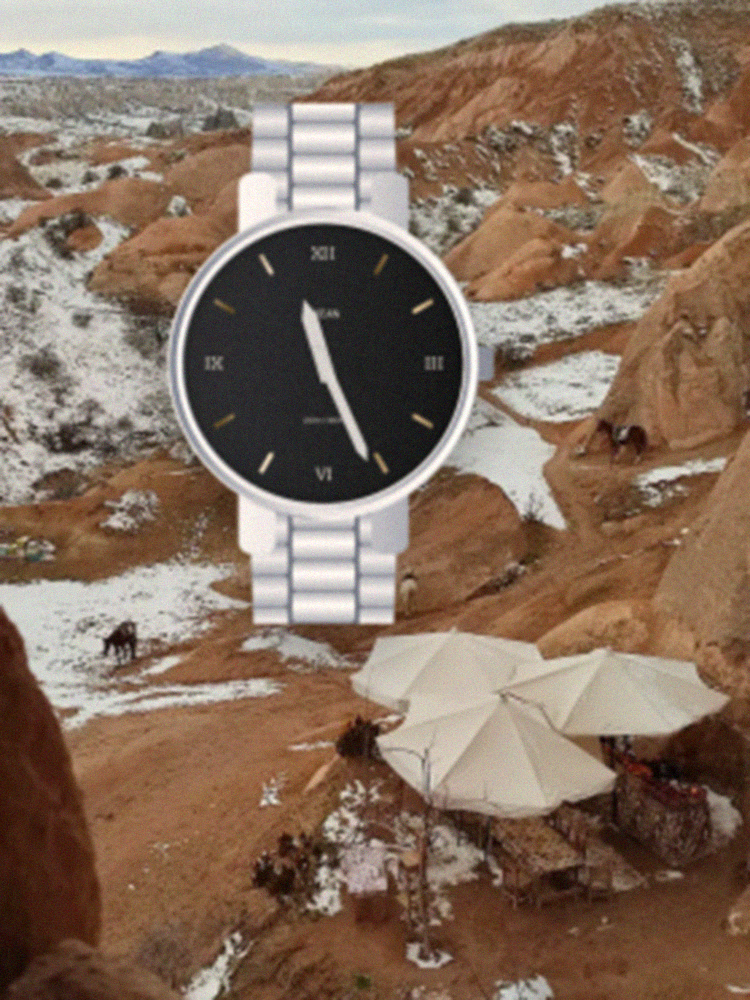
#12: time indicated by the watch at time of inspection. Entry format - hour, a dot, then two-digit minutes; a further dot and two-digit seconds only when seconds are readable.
11.26
